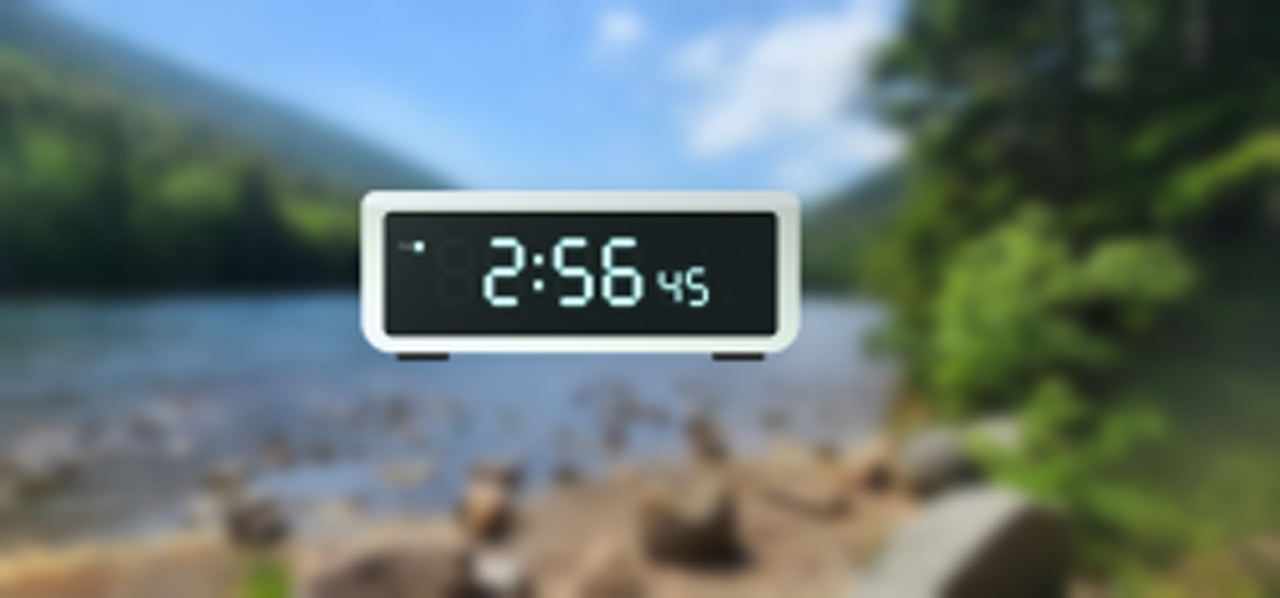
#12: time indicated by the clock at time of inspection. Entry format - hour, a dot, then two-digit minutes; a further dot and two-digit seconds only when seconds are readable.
2.56.45
